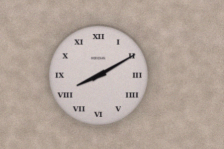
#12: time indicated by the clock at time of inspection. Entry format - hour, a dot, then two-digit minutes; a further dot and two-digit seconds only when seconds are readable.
8.10
